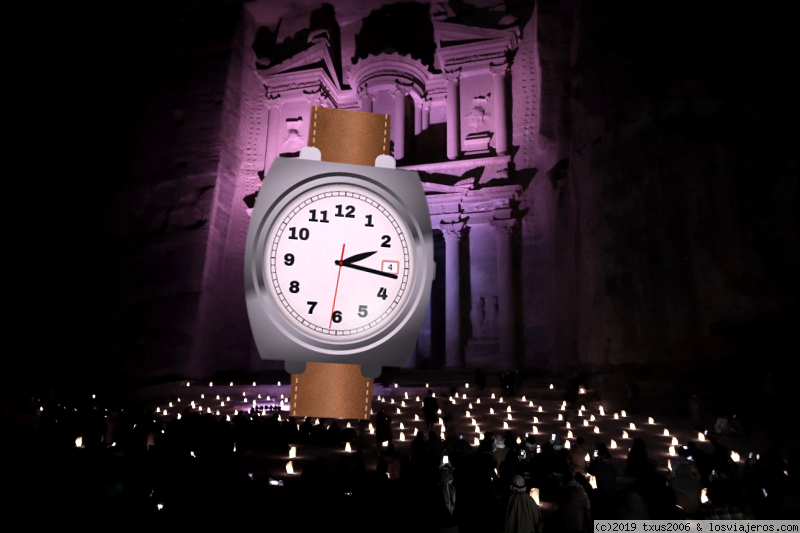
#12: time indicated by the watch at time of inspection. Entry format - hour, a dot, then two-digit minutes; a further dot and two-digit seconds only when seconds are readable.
2.16.31
